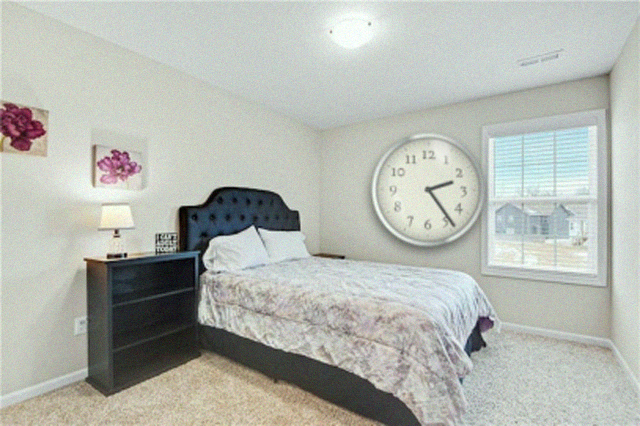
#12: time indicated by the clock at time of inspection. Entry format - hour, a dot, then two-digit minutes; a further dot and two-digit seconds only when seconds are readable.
2.24
